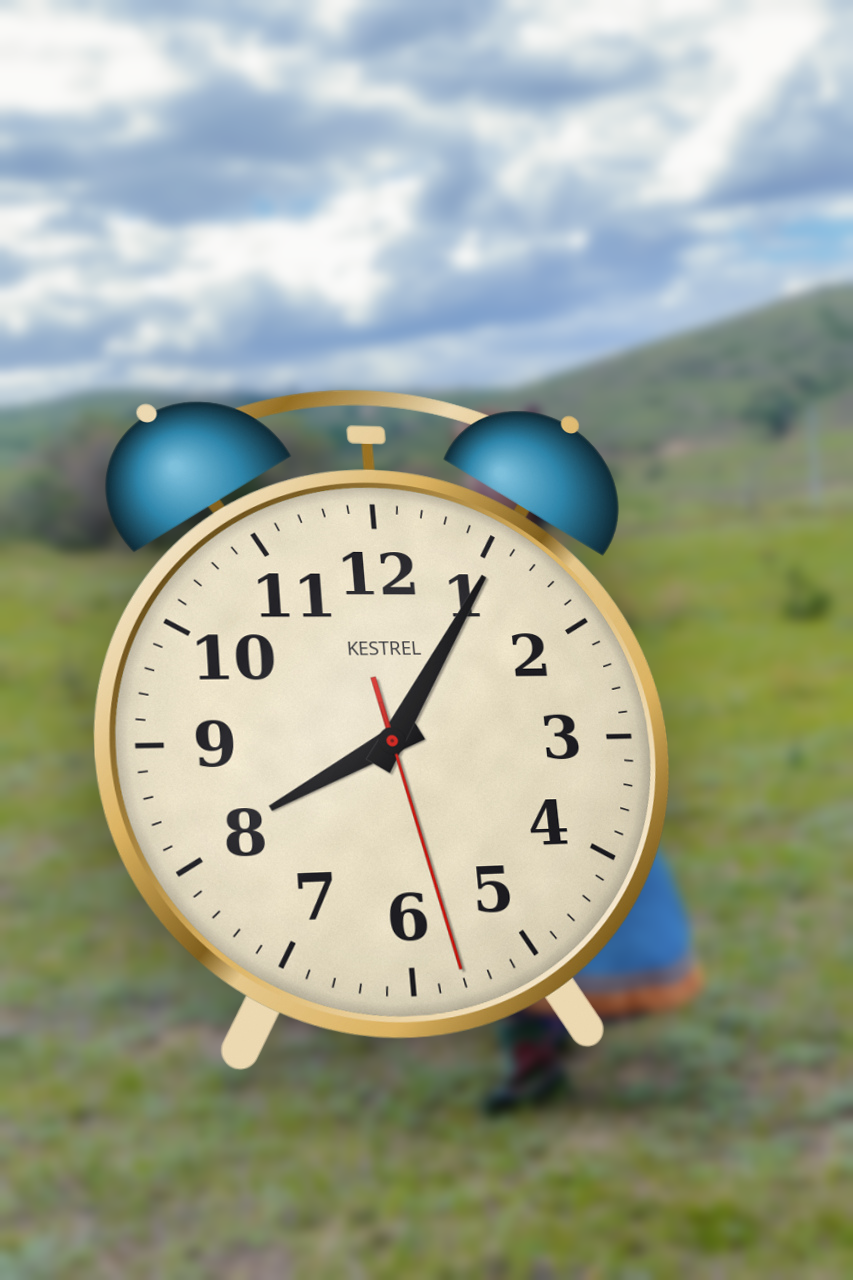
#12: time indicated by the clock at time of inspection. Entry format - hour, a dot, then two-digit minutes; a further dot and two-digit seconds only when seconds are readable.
8.05.28
